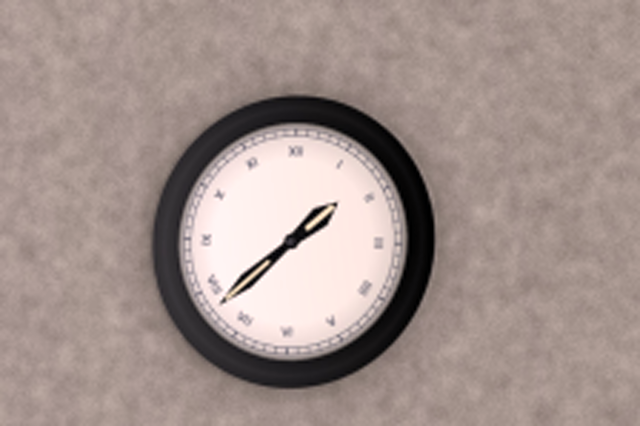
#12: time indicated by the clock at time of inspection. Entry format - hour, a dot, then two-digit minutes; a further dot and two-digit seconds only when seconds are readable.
1.38
